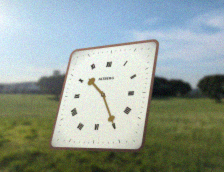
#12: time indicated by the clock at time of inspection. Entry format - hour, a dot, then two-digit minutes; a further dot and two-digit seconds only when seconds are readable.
10.25
